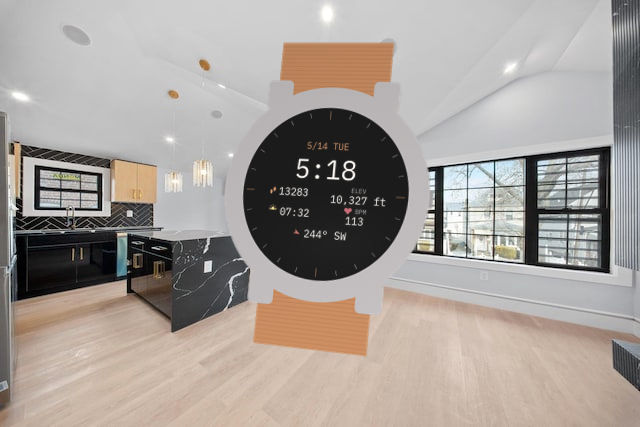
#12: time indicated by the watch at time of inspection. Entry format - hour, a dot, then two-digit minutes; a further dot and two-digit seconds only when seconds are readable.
5.18
